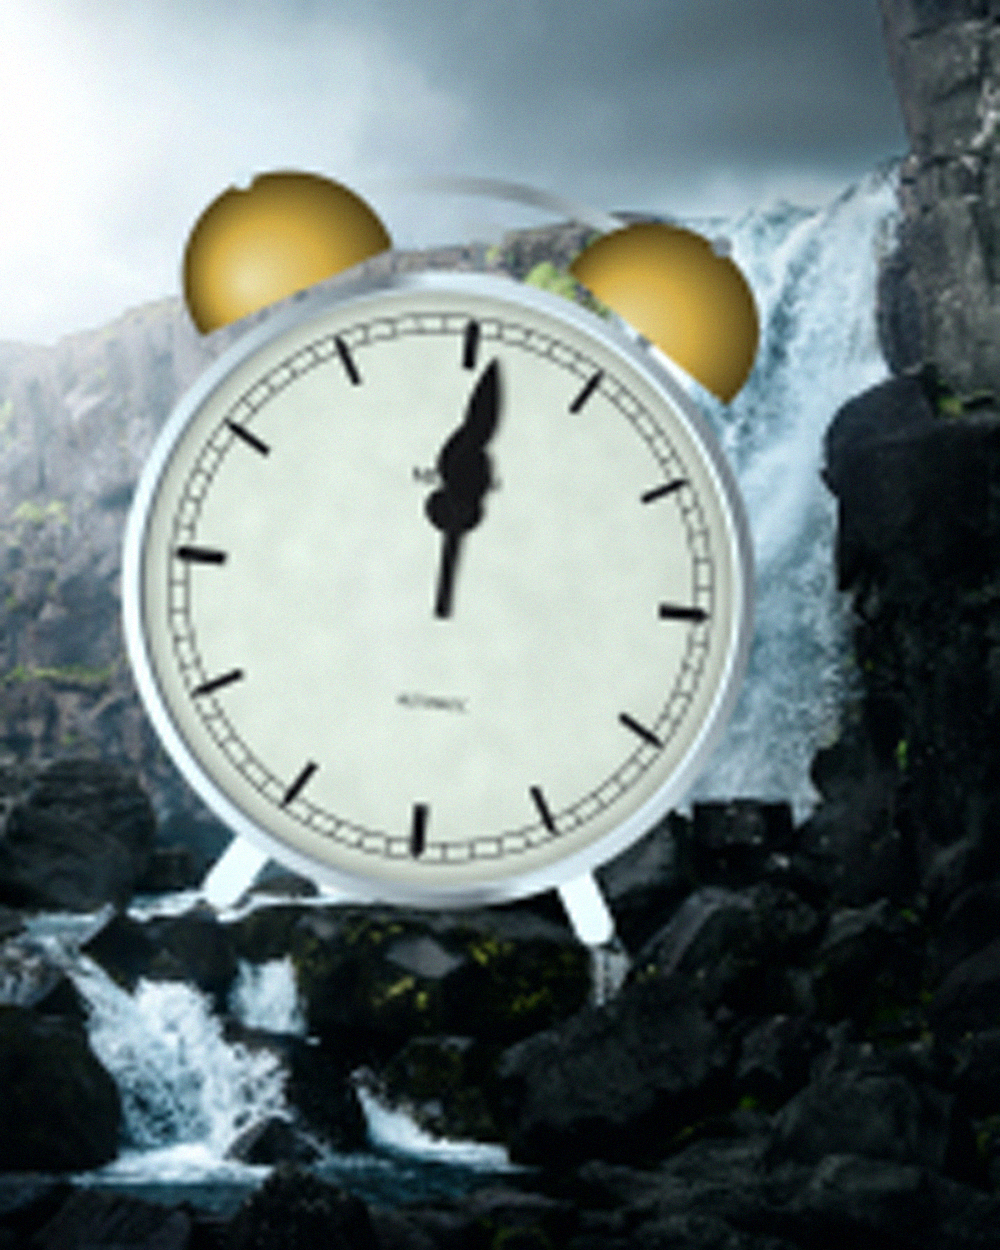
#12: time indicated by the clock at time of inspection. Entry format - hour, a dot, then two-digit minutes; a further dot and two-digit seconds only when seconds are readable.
12.01
